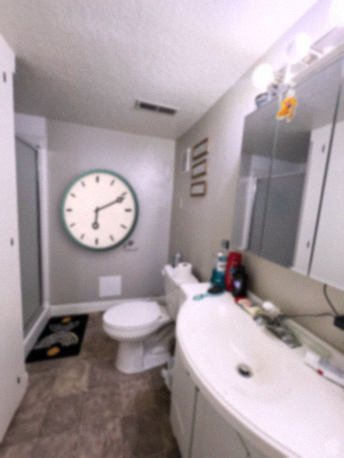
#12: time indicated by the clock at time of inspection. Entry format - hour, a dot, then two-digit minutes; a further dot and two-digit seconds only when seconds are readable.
6.11
